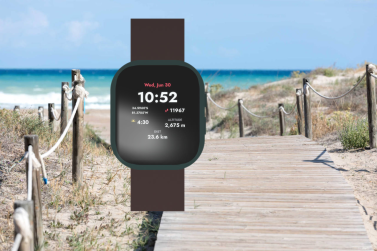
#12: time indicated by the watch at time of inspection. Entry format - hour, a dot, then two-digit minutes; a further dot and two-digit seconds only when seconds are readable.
10.52
